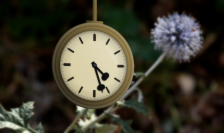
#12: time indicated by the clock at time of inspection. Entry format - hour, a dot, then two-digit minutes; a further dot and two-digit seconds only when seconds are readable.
4.27
